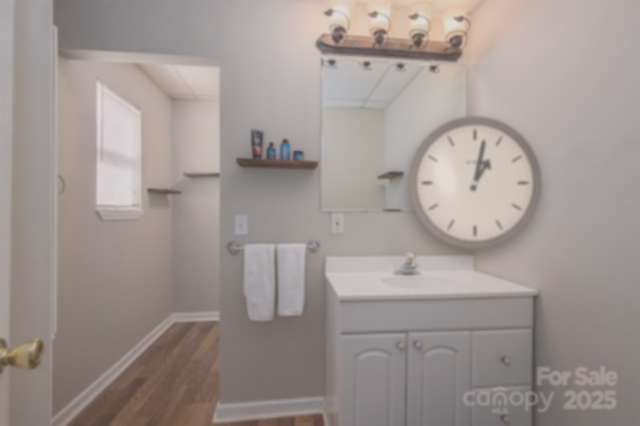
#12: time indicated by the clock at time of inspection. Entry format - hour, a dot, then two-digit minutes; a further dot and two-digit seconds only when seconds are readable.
1.02
